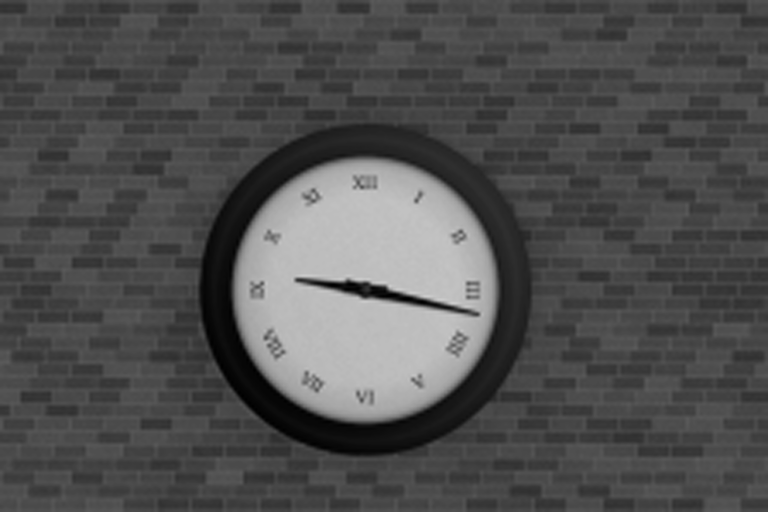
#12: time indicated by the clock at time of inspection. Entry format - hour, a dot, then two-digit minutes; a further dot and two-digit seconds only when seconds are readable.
9.17
